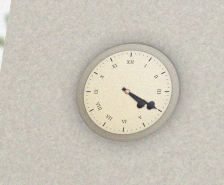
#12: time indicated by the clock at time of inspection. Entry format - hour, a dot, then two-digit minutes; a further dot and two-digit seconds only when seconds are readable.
4.20
